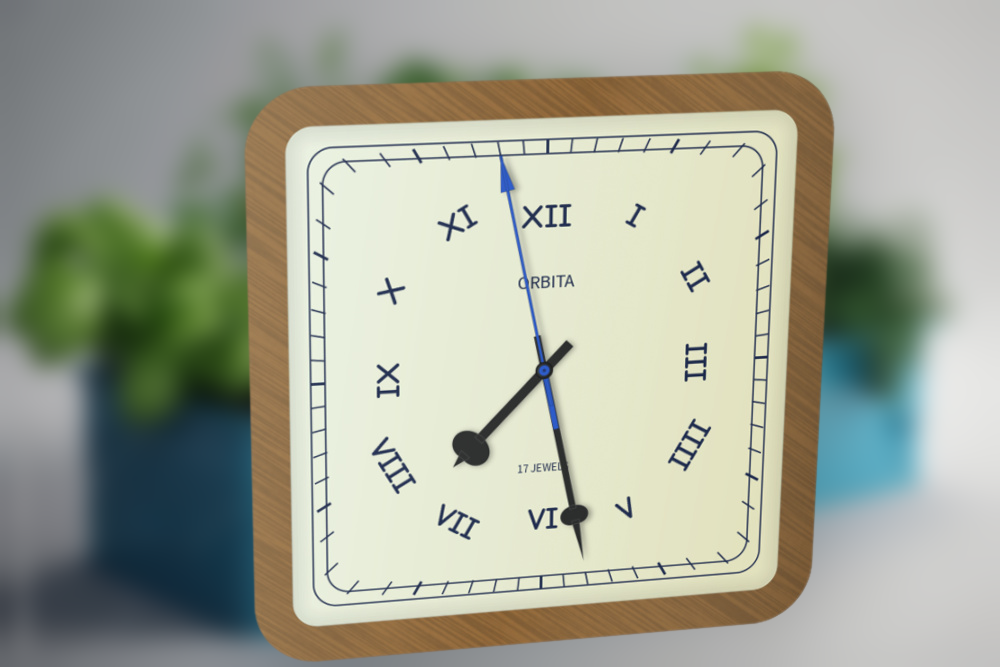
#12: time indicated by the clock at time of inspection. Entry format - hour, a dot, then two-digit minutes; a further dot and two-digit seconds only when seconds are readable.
7.27.58
